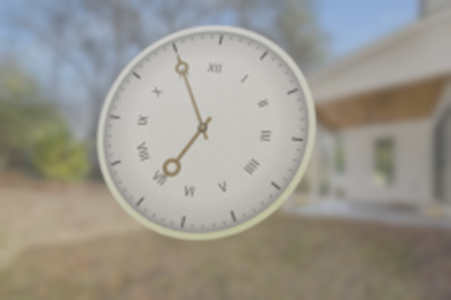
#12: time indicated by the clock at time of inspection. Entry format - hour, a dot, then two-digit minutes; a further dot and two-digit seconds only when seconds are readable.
6.55
